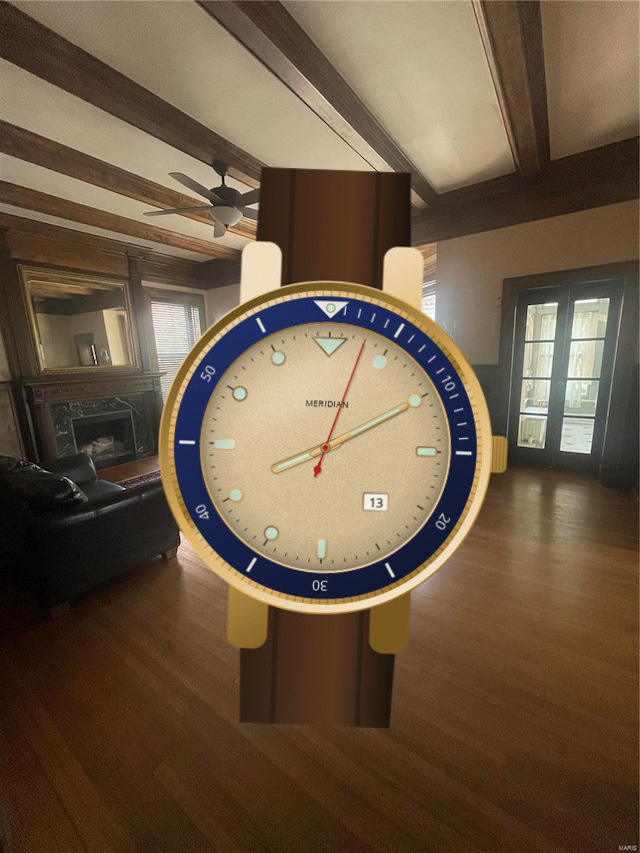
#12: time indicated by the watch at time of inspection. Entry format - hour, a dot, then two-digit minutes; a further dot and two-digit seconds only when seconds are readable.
8.10.03
